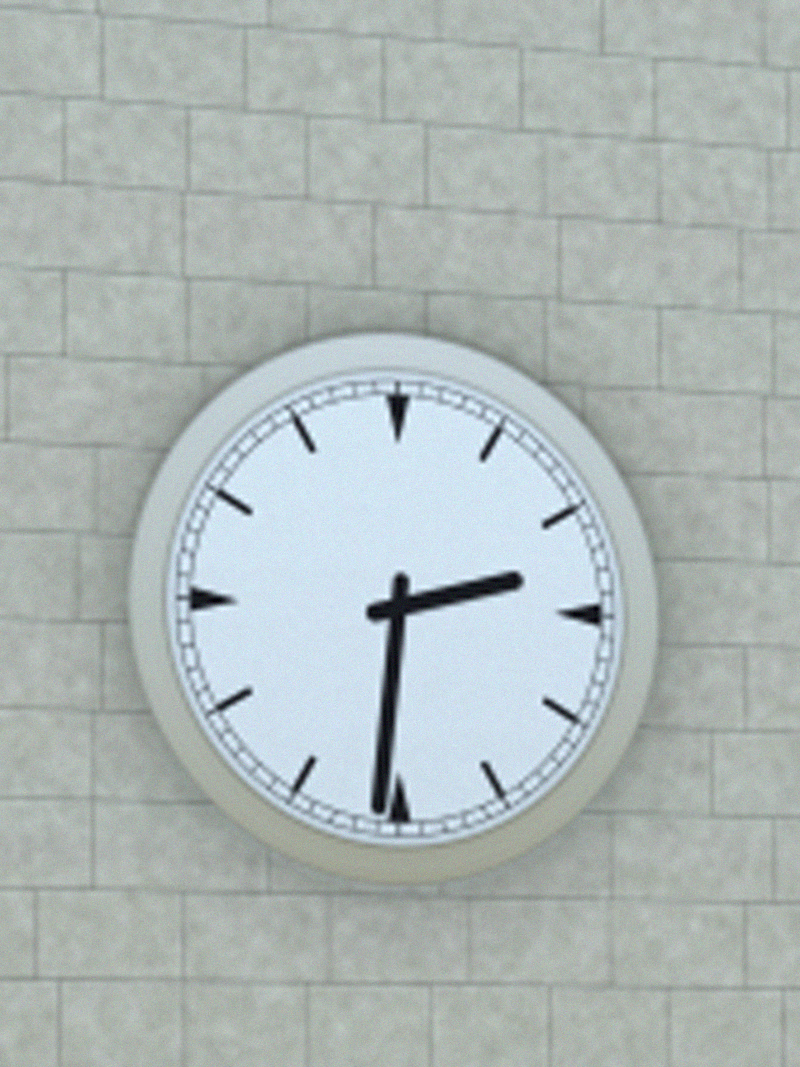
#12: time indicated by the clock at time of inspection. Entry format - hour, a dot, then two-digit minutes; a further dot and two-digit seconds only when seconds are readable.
2.31
